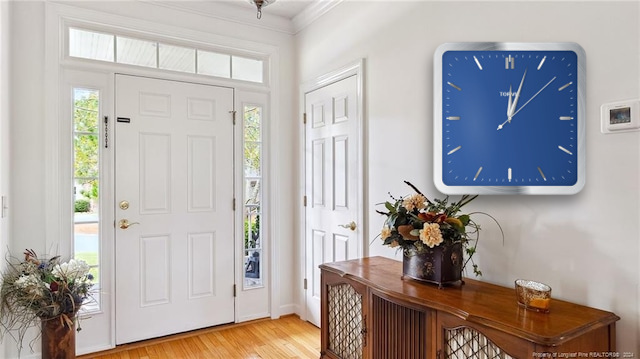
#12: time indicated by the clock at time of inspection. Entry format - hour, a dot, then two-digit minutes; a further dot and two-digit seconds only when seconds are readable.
12.03.08
